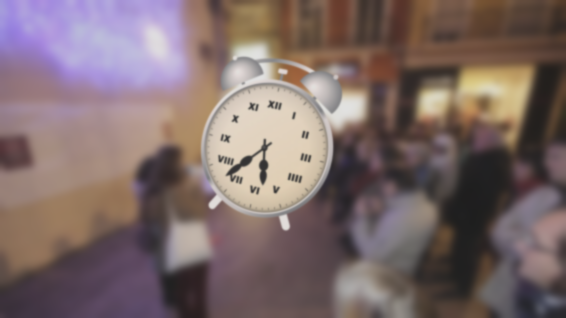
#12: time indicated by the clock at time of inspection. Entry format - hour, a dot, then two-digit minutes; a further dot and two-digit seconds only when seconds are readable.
5.37
